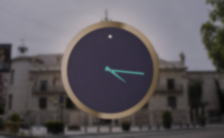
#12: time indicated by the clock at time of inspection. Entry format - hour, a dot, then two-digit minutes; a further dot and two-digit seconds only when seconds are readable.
4.16
